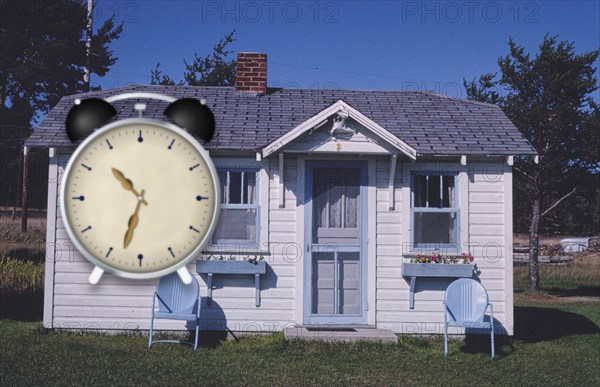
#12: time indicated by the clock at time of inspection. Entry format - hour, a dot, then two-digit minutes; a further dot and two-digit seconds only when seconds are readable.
10.33
